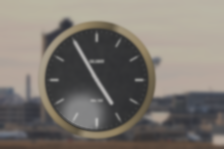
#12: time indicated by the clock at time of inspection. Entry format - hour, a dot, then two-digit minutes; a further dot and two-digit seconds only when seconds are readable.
4.55
